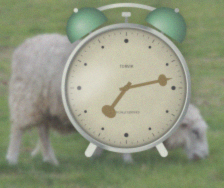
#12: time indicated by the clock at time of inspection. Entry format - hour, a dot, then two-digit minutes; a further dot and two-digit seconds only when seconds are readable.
7.13
